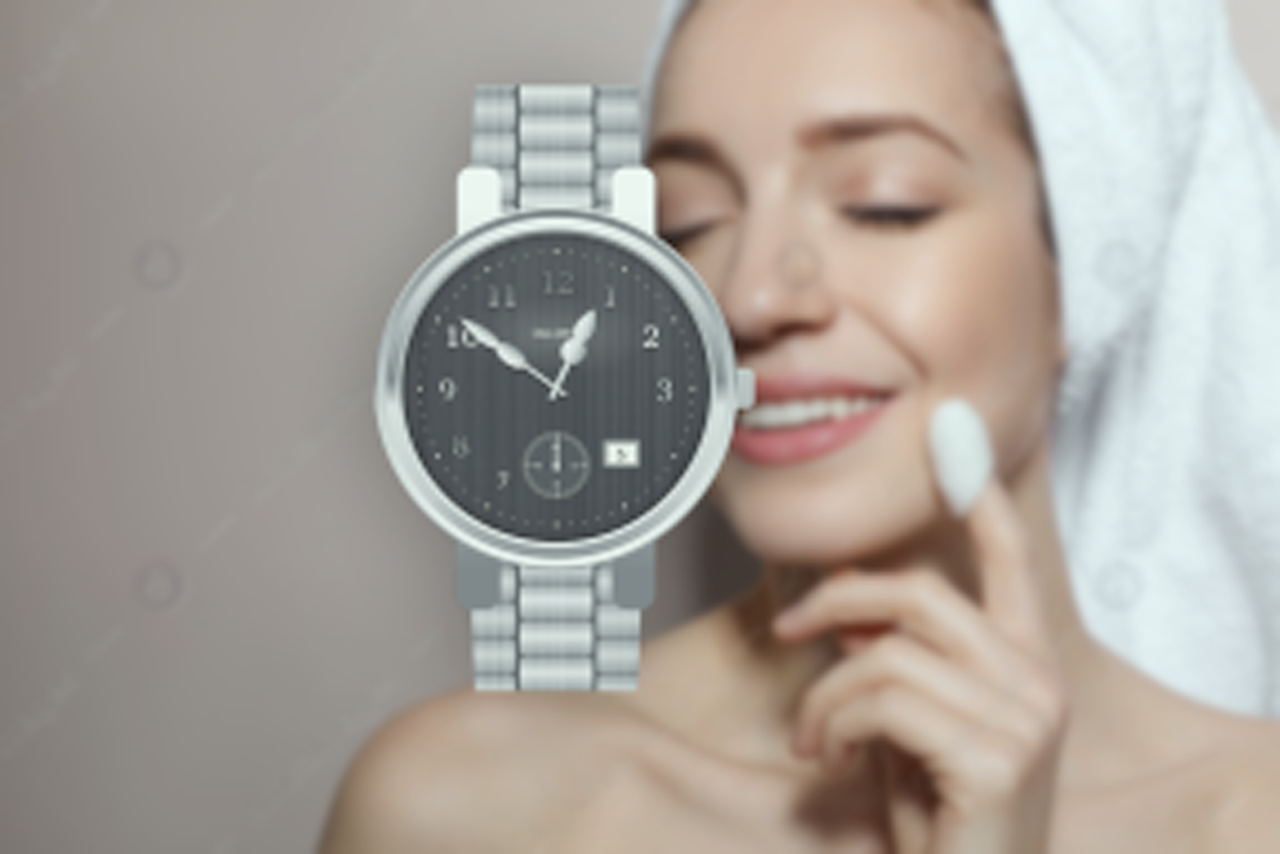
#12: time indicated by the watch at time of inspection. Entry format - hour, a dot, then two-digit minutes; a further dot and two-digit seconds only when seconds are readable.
12.51
